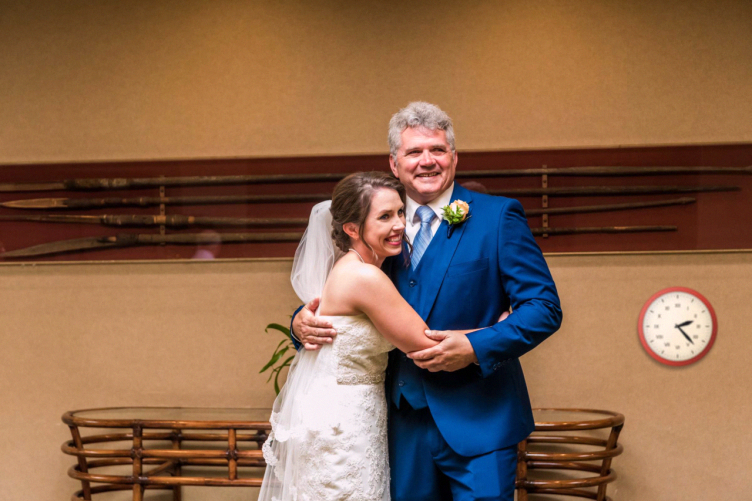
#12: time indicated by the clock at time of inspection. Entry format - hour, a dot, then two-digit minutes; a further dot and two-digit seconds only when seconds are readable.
2.23
